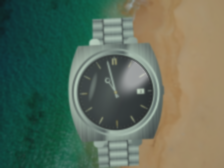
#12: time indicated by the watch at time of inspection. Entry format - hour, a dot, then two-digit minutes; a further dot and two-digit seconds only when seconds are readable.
10.58
